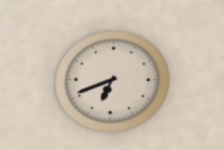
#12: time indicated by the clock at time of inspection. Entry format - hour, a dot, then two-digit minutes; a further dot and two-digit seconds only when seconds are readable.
6.41
